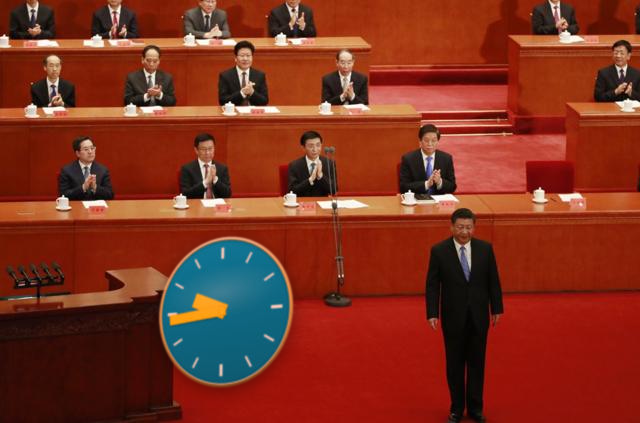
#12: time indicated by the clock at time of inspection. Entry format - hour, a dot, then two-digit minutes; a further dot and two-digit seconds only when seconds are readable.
9.44
